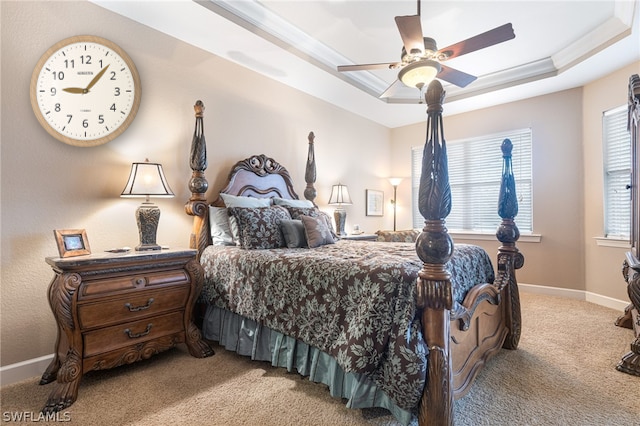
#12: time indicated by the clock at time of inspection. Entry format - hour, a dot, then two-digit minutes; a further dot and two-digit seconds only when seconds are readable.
9.07
